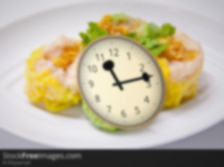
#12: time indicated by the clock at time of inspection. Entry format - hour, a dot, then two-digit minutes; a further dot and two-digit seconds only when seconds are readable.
11.13
